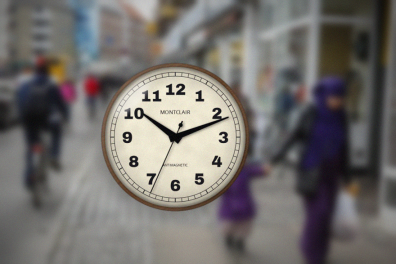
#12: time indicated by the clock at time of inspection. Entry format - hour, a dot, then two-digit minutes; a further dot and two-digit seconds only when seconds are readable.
10.11.34
